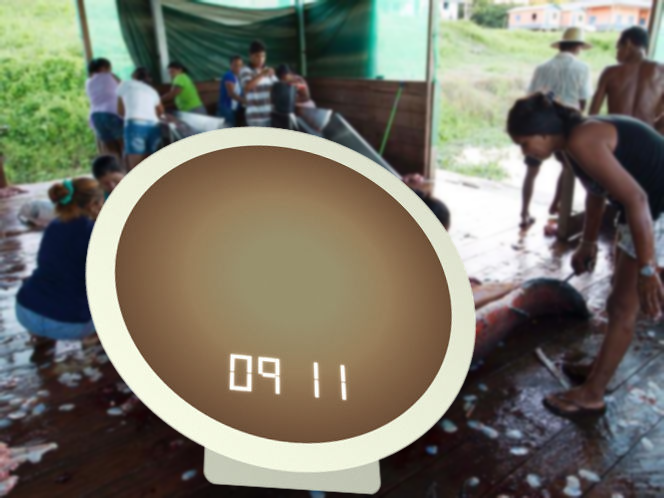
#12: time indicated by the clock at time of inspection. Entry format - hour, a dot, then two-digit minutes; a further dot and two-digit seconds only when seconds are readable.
9.11
